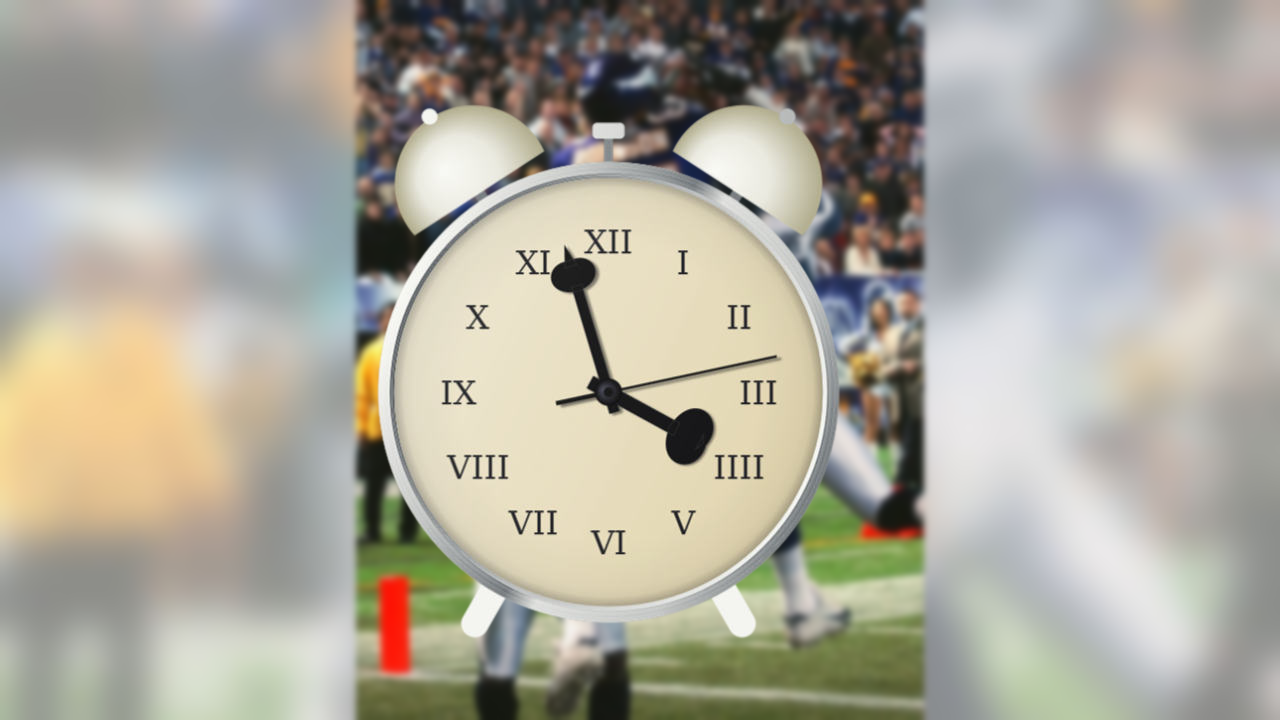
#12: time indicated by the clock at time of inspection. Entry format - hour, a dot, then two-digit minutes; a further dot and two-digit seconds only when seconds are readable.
3.57.13
